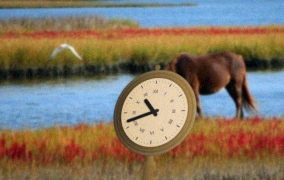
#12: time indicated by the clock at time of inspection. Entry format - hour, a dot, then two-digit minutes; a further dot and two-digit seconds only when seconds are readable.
10.42
